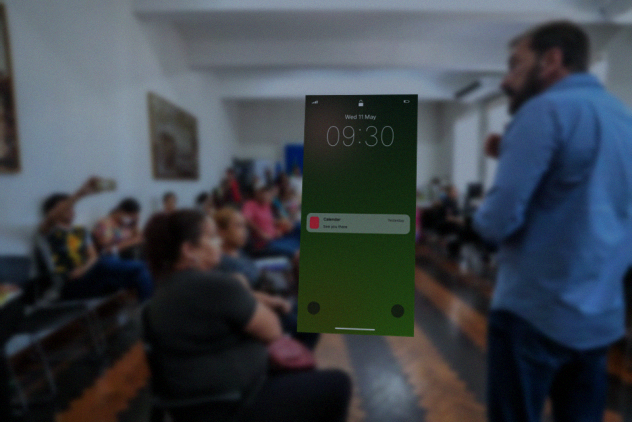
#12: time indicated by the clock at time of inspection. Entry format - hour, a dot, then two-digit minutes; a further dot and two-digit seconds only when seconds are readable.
9.30
